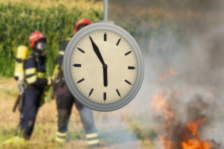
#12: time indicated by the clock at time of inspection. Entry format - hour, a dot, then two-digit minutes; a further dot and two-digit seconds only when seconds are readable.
5.55
